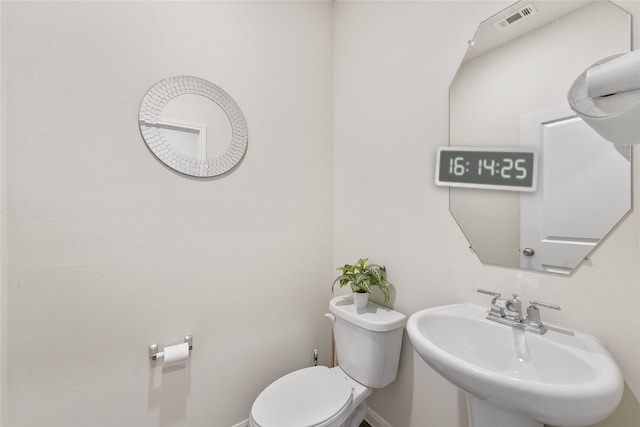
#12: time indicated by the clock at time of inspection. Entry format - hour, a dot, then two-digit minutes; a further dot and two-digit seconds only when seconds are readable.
16.14.25
